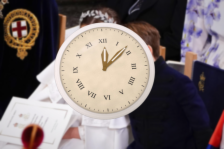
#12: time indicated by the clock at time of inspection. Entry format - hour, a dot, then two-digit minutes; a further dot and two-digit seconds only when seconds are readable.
12.08
